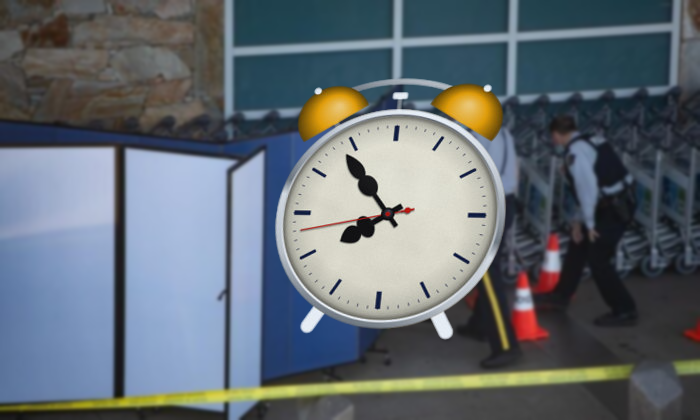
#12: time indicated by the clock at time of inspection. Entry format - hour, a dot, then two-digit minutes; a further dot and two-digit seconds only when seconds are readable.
7.53.43
